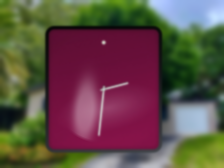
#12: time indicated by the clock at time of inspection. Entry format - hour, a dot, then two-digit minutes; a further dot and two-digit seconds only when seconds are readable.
2.31
